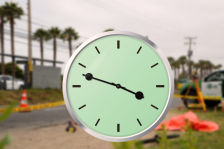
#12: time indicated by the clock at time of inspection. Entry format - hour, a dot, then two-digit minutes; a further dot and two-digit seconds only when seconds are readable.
3.48
